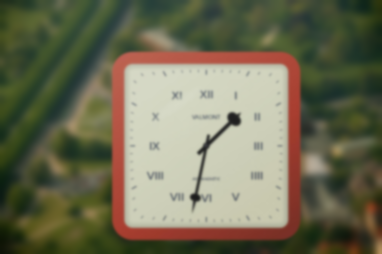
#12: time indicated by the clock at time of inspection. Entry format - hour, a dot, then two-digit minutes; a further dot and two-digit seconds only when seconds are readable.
1.32
